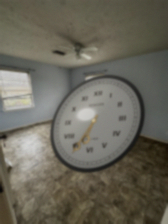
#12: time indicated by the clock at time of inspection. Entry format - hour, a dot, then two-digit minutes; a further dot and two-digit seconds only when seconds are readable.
6.35
